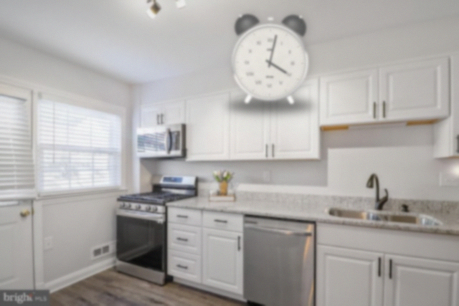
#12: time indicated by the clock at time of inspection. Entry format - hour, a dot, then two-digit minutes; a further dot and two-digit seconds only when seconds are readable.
4.02
